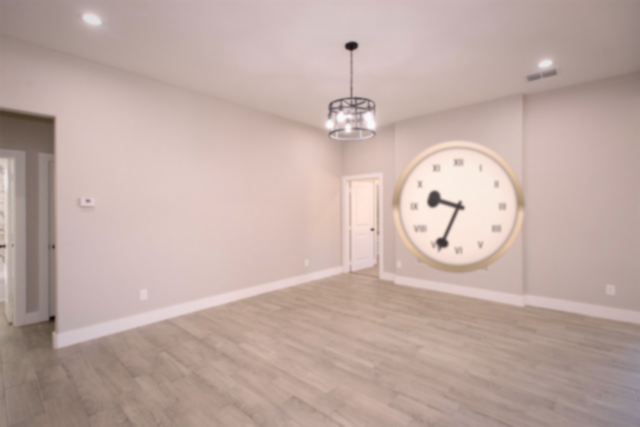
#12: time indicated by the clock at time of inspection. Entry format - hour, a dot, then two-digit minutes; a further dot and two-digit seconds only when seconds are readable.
9.34
